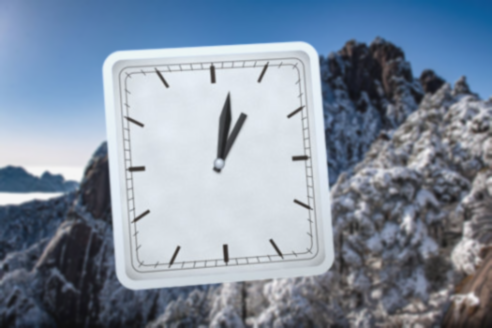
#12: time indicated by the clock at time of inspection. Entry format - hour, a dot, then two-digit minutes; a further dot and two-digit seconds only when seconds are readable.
1.02
